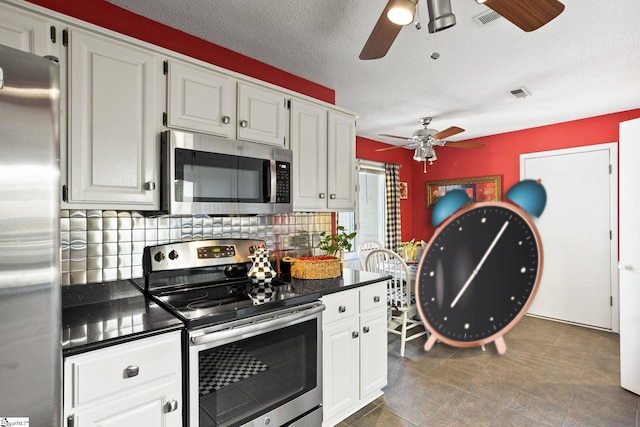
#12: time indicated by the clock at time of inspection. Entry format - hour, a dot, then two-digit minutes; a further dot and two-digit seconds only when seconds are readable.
7.05
